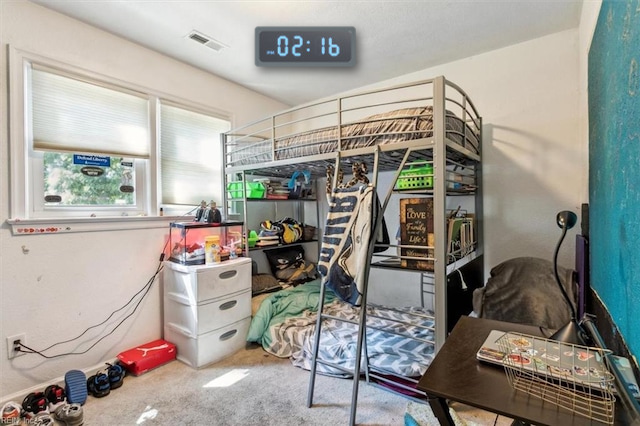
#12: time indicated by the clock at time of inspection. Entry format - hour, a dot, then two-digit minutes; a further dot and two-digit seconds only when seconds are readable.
2.16
